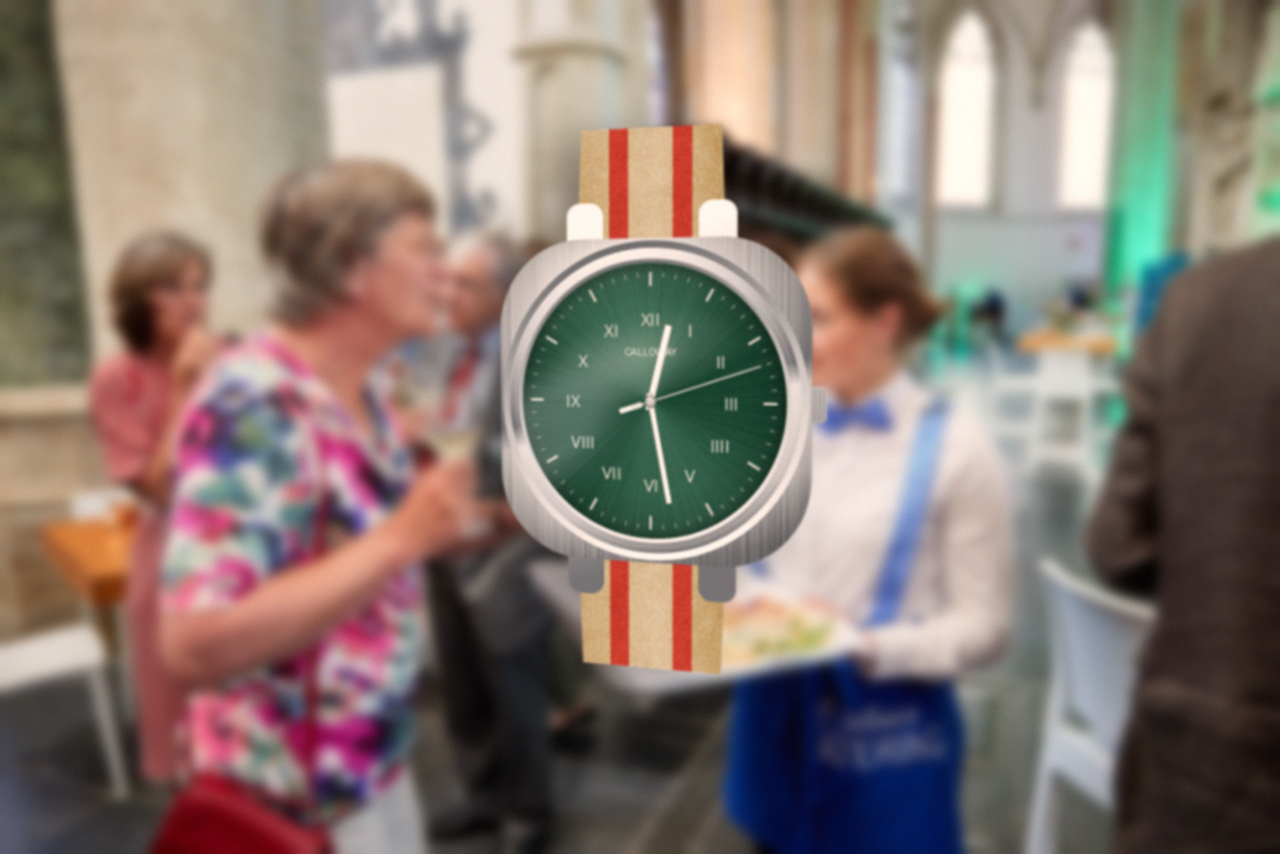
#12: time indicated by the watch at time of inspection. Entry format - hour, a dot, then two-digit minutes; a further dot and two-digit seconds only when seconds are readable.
12.28.12
